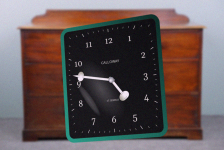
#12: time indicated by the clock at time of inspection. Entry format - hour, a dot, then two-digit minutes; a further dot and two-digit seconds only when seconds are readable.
4.47
